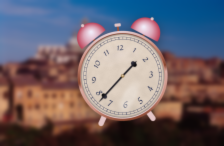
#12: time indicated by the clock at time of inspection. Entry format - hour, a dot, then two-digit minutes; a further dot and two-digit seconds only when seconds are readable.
1.38
